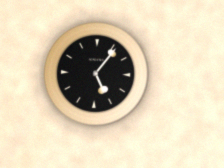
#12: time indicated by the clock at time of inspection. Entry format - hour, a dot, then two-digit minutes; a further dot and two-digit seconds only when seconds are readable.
5.06
